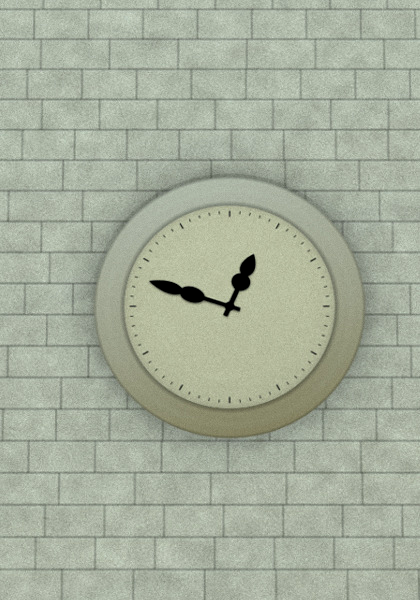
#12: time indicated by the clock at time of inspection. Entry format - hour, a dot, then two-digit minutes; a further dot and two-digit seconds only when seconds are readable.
12.48
